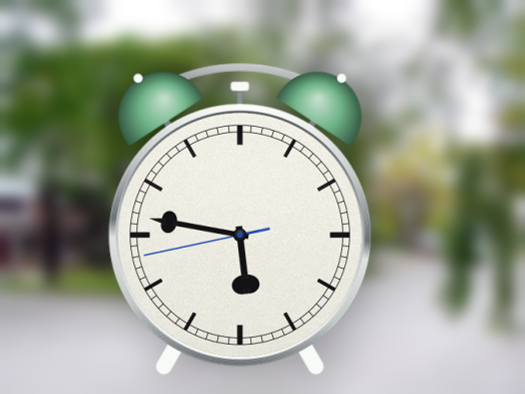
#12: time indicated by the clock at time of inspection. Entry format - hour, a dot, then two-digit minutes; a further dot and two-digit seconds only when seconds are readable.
5.46.43
